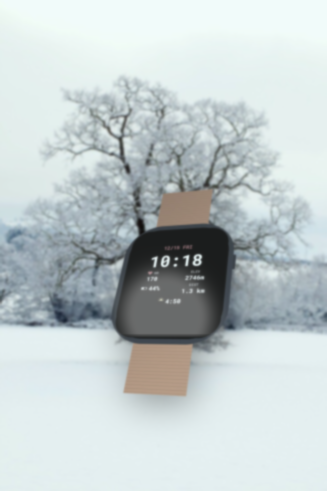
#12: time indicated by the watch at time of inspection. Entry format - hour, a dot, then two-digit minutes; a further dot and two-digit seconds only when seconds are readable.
10.18
